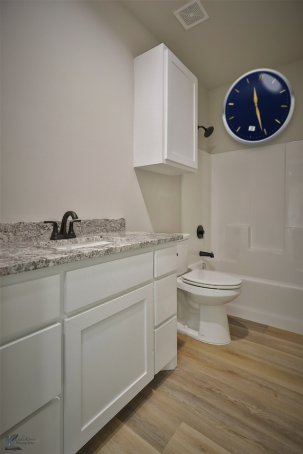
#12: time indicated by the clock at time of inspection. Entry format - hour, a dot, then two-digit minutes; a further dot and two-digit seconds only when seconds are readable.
11.26
